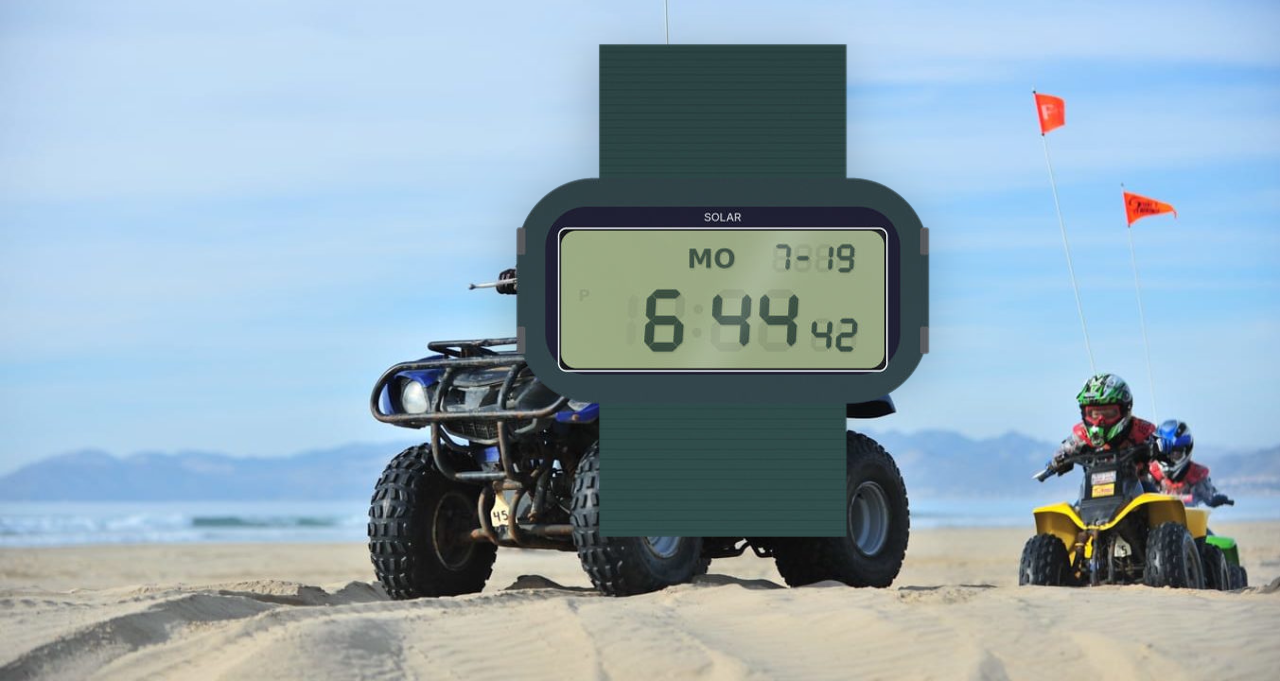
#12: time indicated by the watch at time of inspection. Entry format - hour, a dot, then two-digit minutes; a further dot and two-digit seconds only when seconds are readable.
6.44.42
